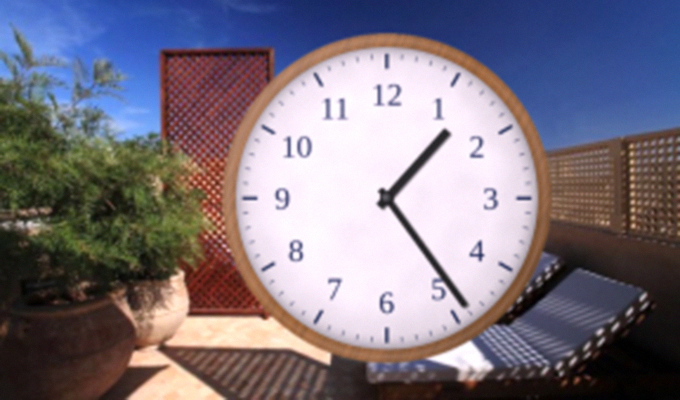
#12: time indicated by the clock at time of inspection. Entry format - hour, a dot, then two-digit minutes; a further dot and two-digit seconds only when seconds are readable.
1.24
